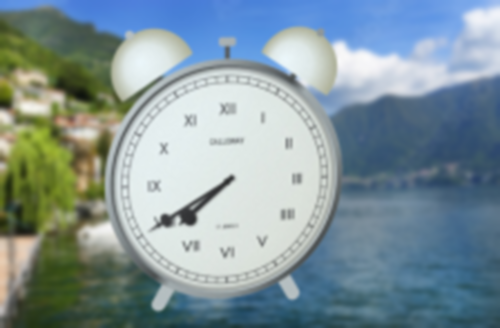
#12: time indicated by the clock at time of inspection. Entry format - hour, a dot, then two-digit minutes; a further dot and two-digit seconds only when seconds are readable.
7.40
